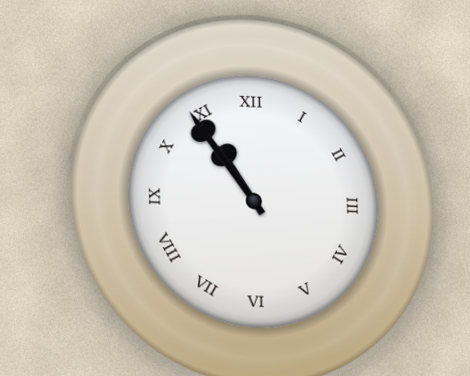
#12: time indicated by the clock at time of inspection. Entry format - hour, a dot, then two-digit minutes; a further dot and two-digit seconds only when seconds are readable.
10.54
